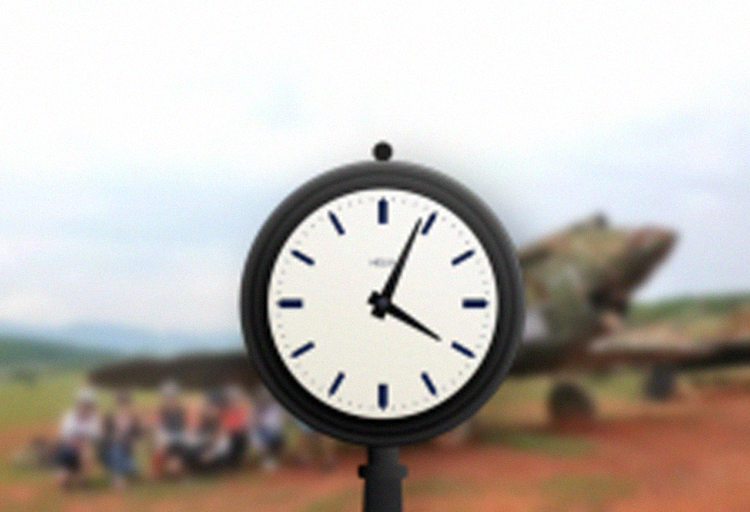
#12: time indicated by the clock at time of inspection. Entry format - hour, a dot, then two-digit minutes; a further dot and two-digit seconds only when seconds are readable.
4.04
